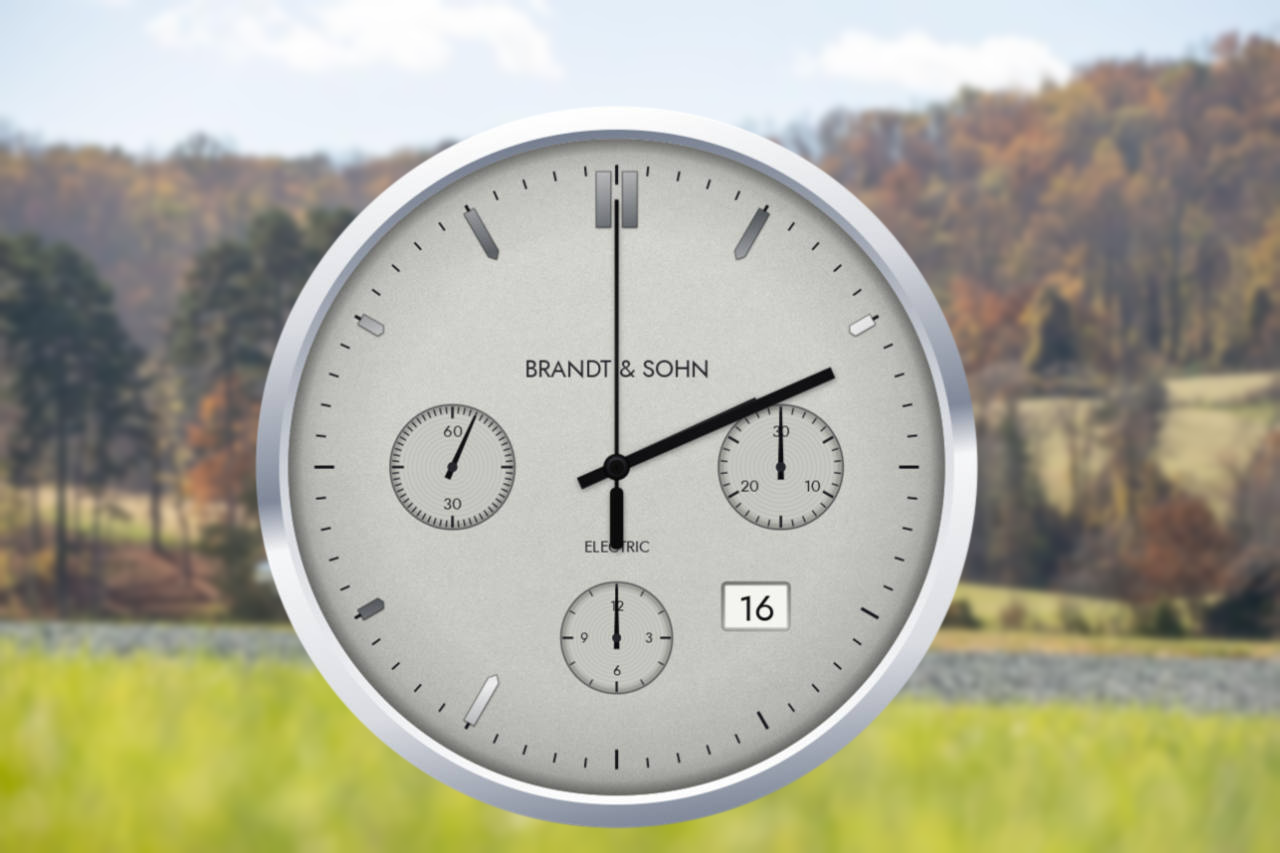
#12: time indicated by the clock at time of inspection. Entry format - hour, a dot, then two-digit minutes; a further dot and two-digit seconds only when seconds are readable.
2.11.04
